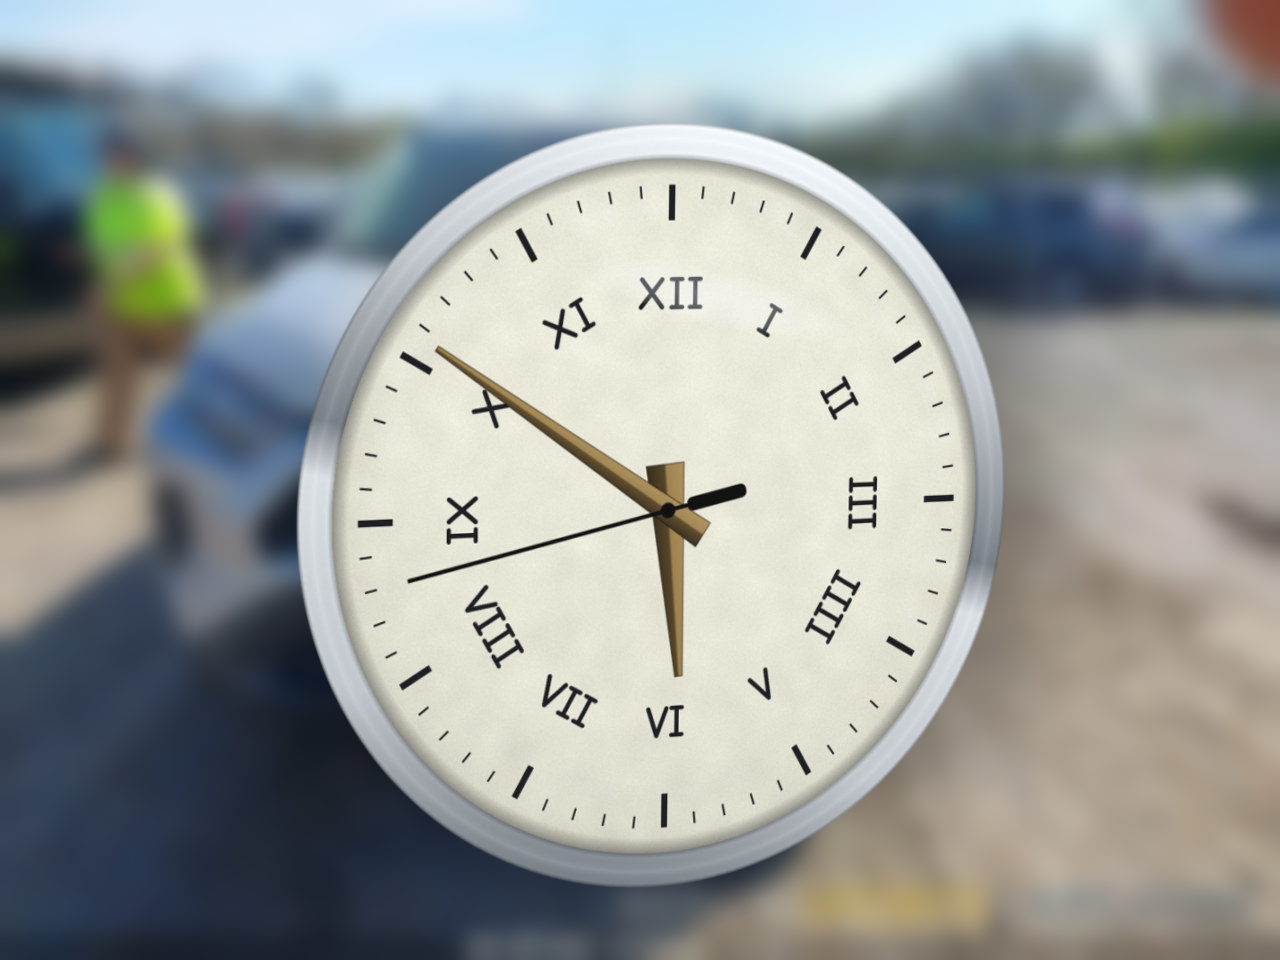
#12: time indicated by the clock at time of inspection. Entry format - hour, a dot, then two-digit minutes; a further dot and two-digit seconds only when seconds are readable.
5.50.43
